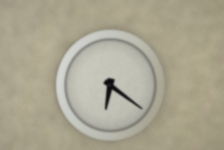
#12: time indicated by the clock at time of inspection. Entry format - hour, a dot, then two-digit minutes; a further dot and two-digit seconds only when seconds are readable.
6.21
